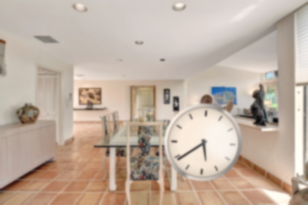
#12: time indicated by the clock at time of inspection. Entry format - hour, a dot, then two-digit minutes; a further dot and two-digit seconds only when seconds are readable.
5.39
